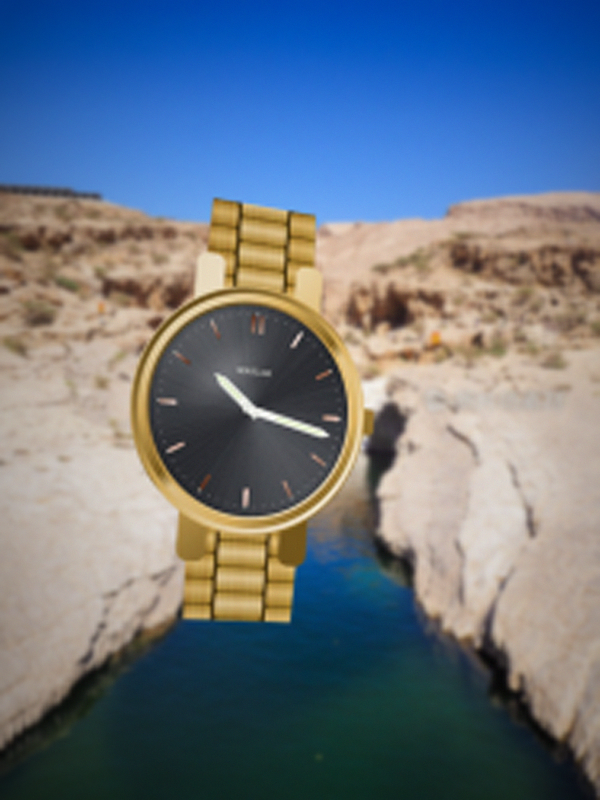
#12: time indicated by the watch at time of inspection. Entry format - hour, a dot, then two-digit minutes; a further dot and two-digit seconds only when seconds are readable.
10.17
